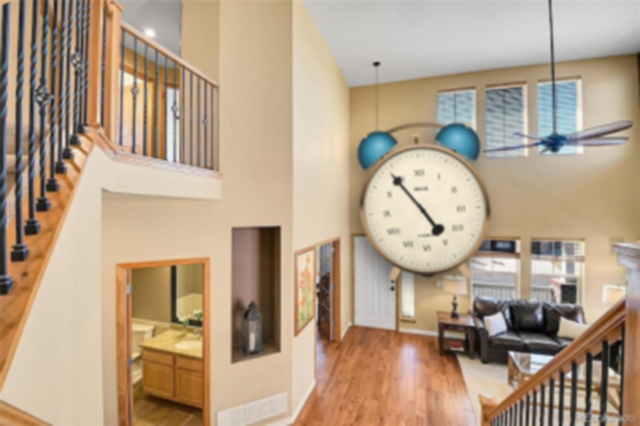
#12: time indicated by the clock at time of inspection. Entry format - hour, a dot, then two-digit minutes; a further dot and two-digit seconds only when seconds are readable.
4.54
